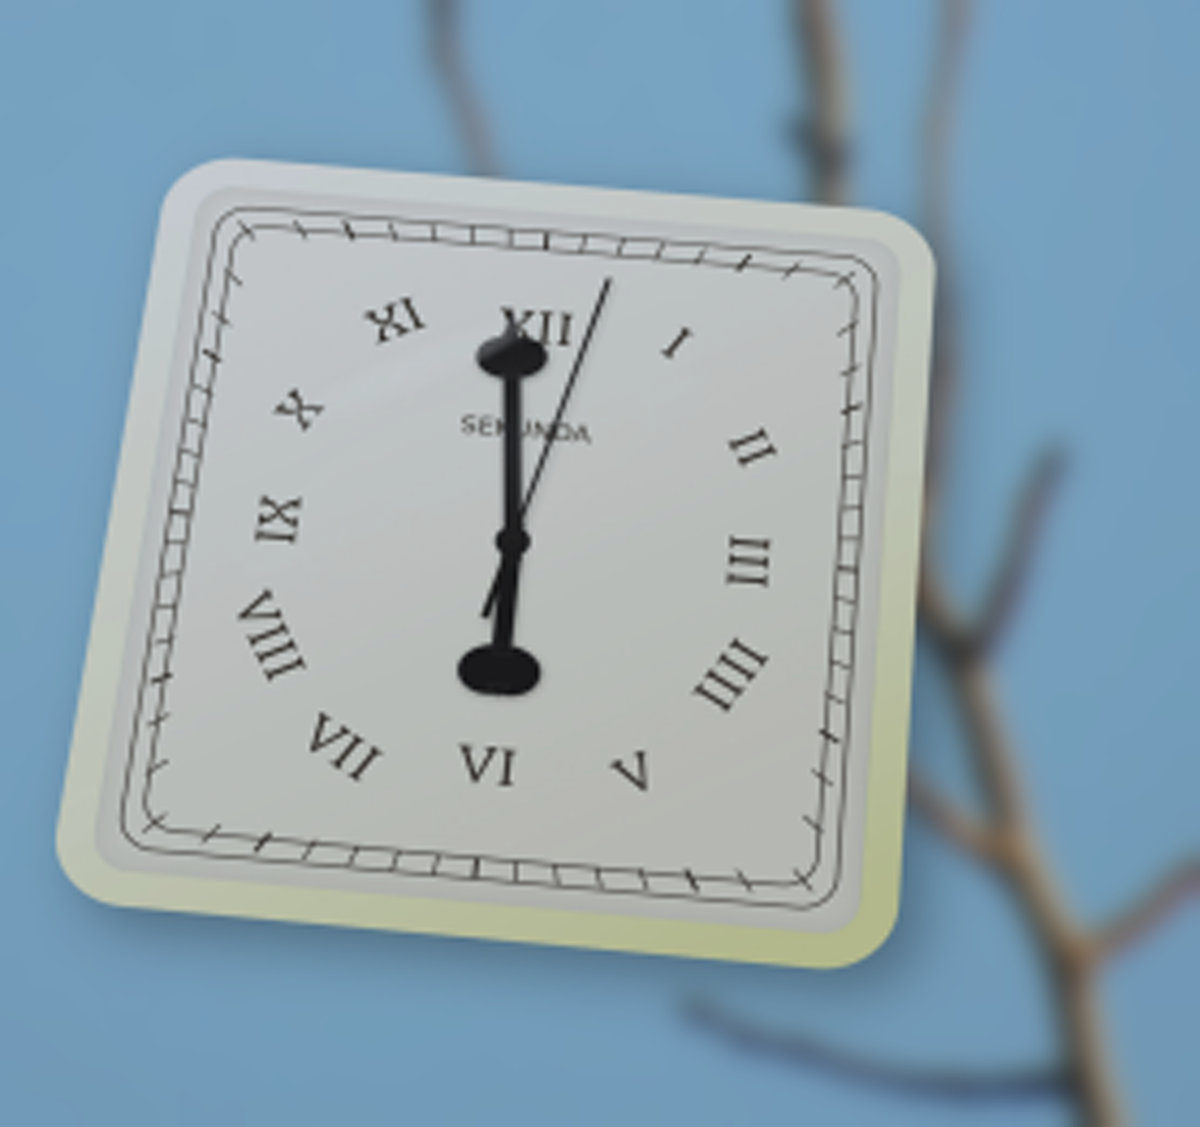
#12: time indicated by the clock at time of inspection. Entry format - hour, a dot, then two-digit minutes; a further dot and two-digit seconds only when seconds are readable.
5.59.02
